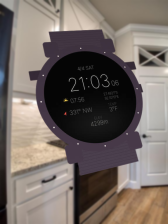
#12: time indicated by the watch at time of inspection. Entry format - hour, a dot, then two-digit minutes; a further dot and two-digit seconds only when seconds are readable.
21.03.06
